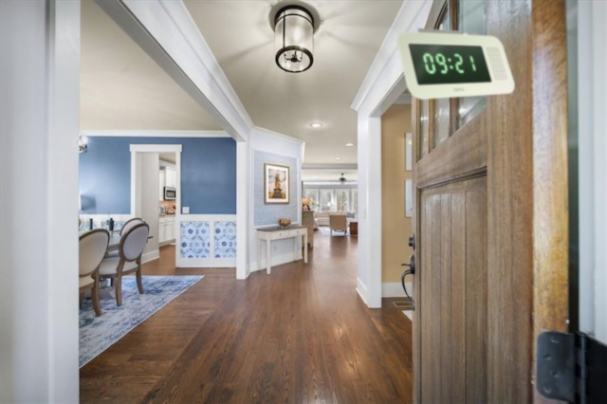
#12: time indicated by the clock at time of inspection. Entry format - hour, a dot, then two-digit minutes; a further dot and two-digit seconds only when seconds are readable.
9.21
